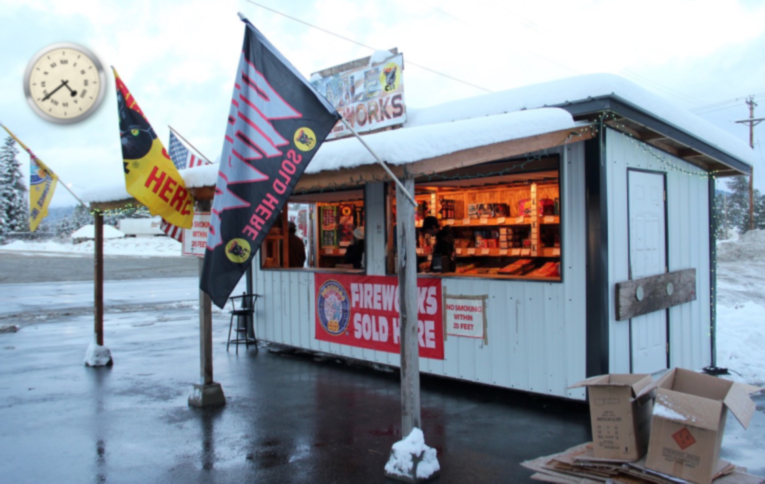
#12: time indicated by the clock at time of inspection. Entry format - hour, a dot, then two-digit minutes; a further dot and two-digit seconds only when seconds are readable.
4.39
